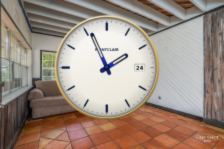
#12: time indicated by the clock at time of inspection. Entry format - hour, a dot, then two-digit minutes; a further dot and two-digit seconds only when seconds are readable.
1.56
